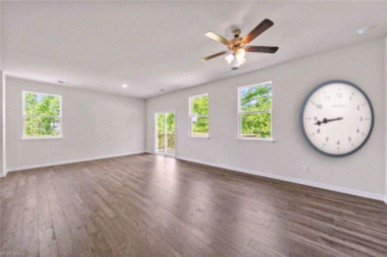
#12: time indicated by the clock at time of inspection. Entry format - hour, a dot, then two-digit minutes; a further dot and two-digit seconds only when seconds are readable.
8.43
